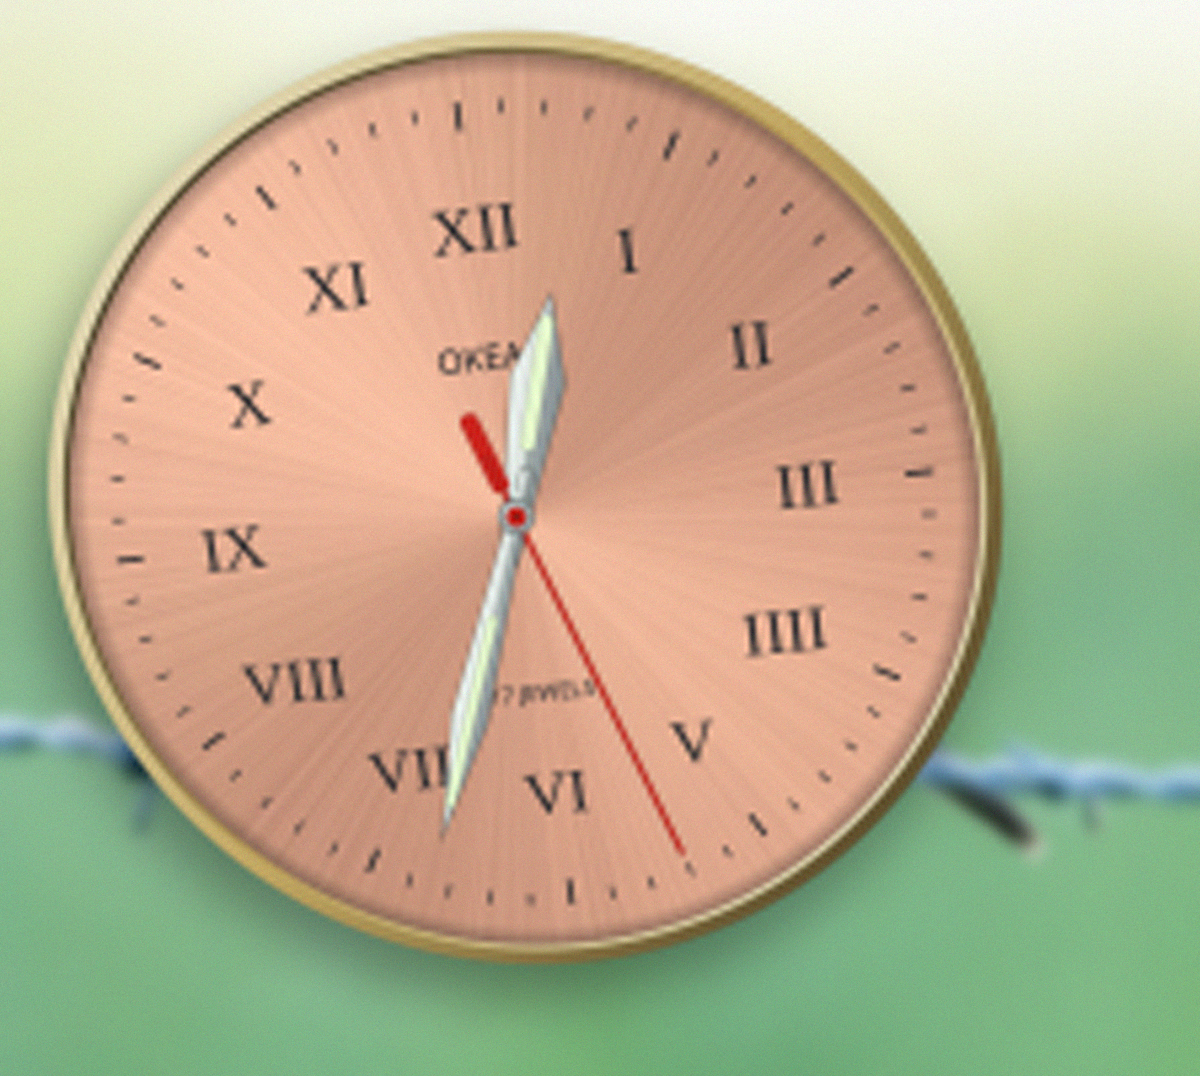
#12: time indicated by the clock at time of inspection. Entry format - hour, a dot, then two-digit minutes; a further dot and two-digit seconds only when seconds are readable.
12.33.27
